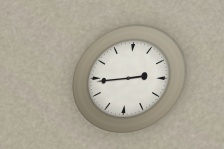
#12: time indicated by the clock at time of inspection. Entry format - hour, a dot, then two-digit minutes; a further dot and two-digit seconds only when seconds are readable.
2.44
